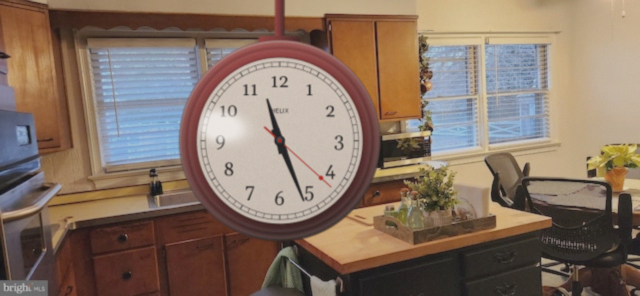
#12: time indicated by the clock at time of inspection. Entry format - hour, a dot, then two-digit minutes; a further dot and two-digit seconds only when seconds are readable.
11.26.22
